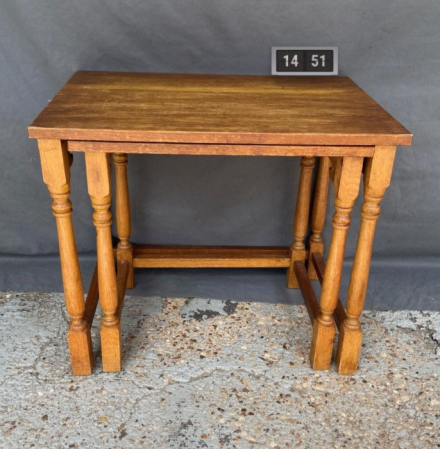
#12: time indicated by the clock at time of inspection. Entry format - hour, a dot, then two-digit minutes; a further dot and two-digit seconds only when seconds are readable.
14.51
